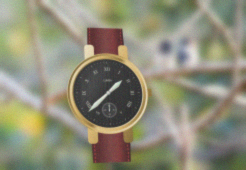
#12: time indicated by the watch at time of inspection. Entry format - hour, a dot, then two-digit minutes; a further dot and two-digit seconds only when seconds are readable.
1.38
